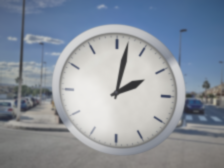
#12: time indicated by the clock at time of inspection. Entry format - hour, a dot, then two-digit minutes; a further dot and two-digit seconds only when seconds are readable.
2.02
